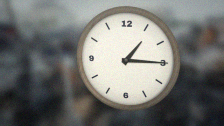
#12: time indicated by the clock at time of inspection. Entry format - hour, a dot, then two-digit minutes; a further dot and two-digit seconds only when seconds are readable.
1.15
